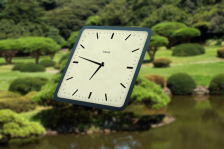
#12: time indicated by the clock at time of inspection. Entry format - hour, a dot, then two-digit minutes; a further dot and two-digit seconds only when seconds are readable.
6.47
